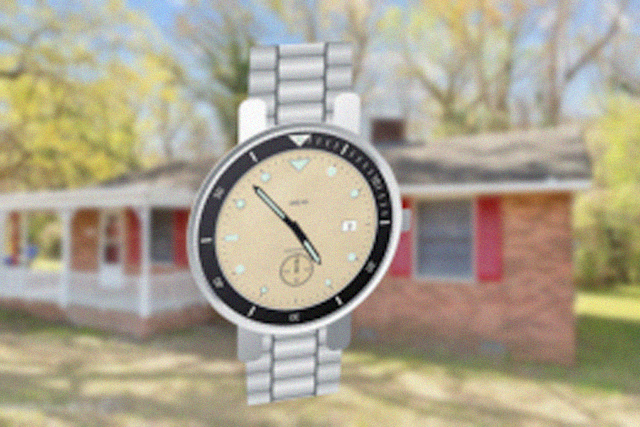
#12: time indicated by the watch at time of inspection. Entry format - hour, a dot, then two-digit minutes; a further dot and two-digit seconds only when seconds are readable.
4.53
